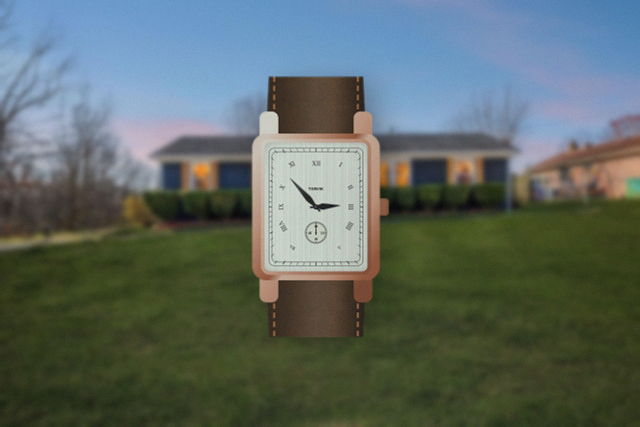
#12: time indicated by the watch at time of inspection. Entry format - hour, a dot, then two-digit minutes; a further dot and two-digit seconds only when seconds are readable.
2.53
